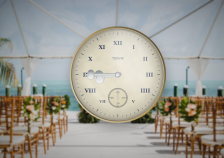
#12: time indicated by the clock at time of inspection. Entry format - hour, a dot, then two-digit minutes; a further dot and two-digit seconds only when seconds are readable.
8.45
